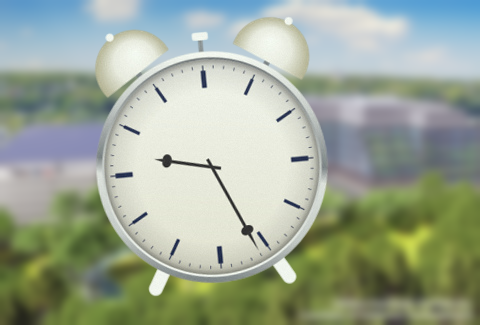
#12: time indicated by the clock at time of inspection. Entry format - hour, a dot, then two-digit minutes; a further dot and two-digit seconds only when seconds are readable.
9.26
